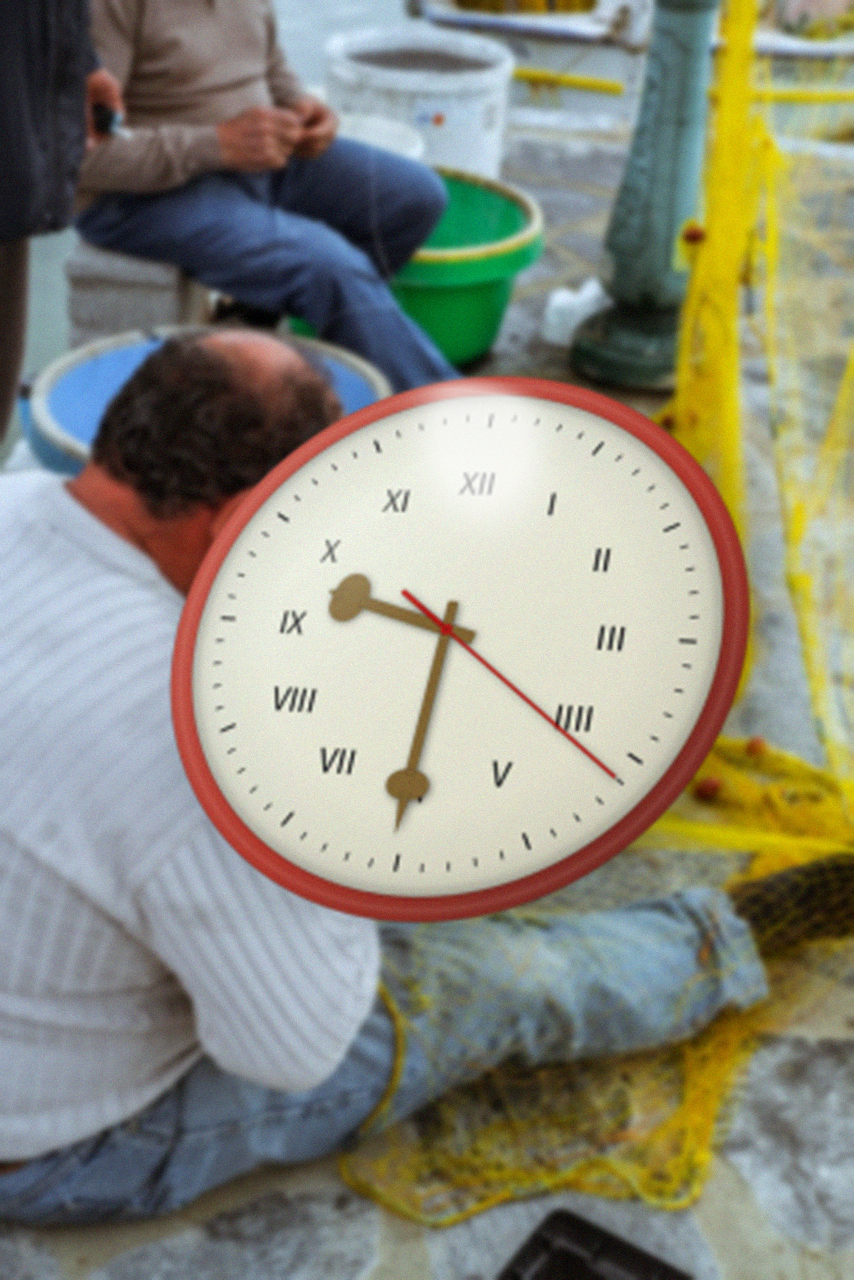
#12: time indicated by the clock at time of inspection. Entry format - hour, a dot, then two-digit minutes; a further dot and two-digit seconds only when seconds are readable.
9.30.21
